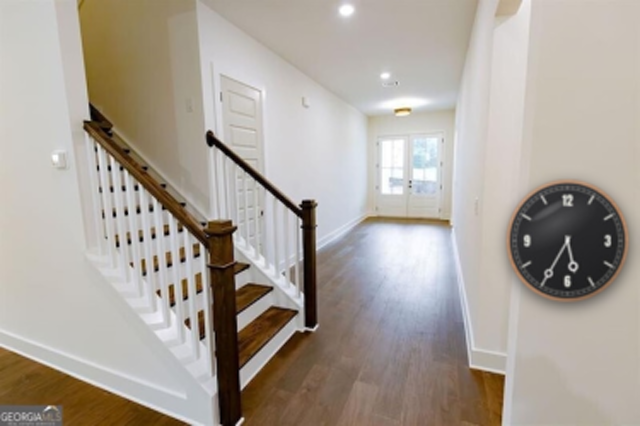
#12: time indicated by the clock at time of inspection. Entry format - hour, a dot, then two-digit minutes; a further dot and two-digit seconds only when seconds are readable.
5.35
